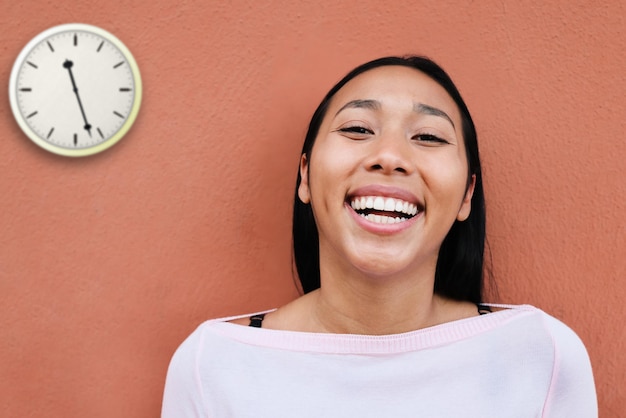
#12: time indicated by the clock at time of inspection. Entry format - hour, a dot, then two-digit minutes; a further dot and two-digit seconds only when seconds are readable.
11.27
